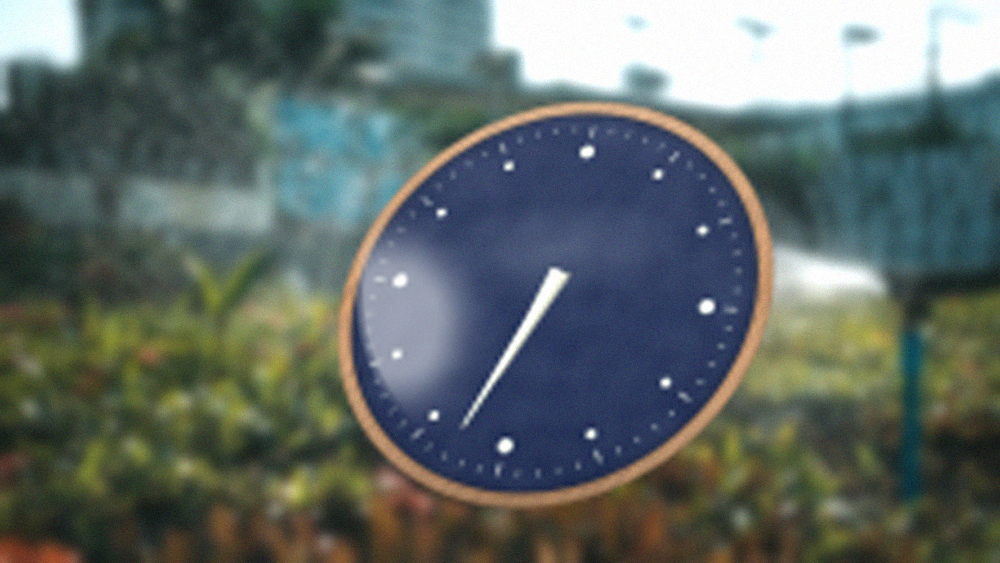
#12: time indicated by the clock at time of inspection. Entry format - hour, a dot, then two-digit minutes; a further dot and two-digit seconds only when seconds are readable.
6.33
